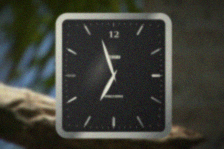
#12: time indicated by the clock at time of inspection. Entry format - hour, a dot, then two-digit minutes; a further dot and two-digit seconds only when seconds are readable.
6.57
